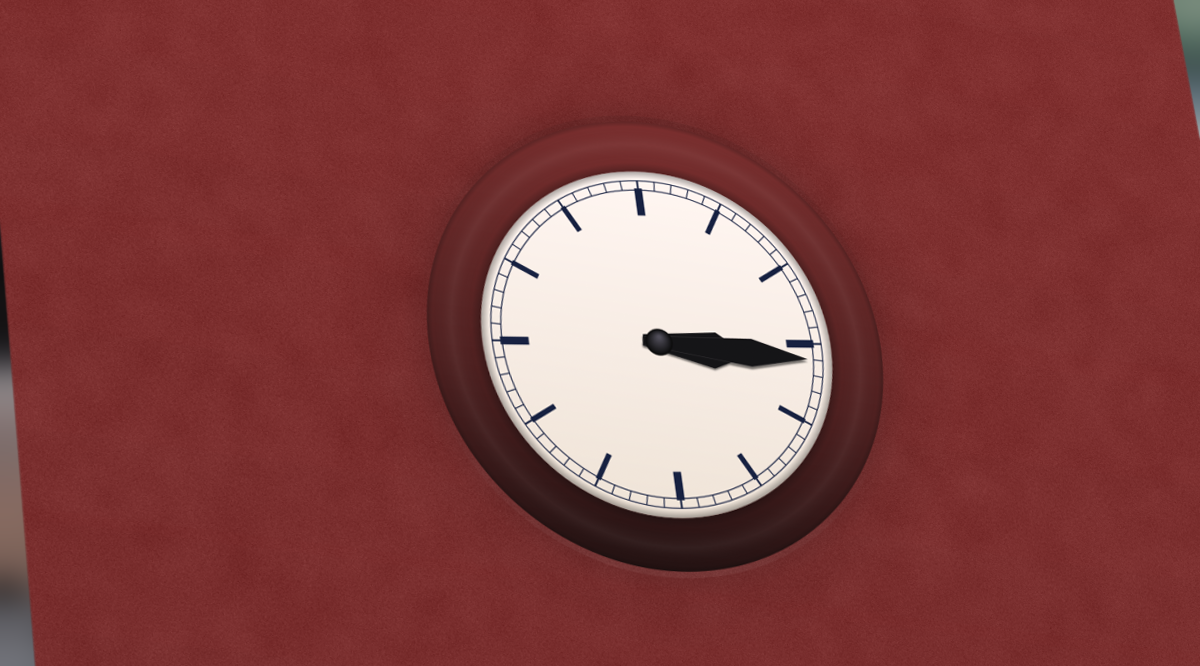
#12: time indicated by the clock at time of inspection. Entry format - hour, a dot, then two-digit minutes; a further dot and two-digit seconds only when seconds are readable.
3.16
